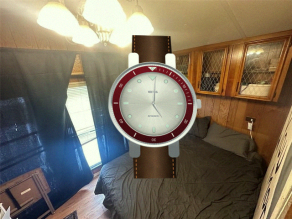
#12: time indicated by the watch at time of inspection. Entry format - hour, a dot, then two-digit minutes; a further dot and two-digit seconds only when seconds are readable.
5.01
